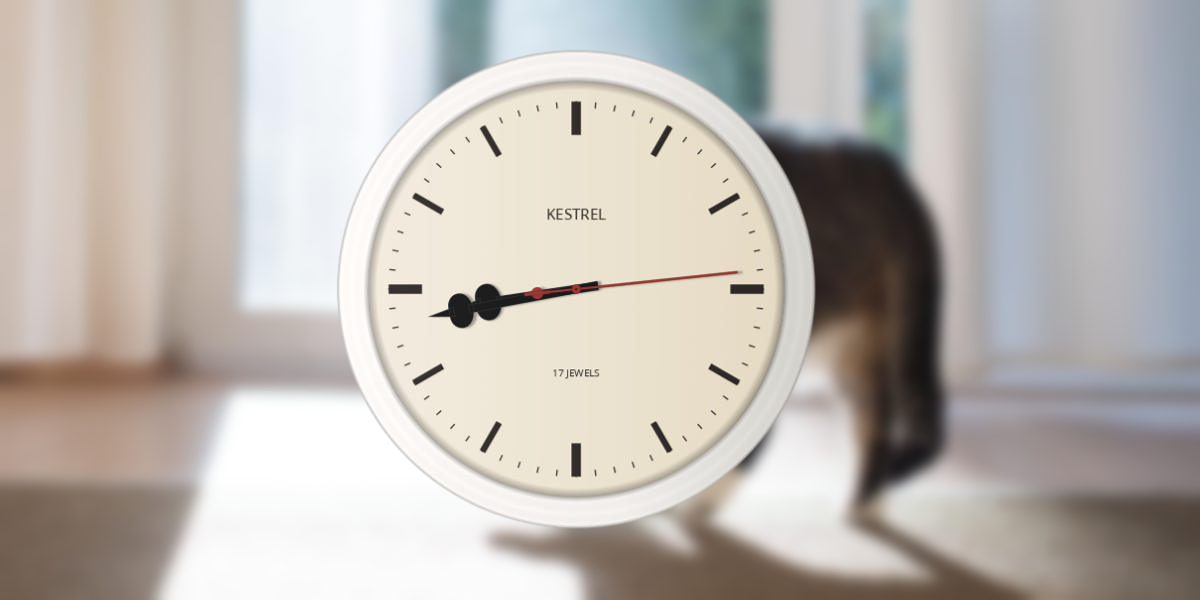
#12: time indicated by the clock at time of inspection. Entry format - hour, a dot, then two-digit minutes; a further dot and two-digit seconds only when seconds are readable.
8.43.14
